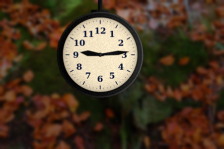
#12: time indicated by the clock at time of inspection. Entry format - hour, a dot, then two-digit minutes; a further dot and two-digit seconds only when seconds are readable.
9.14
